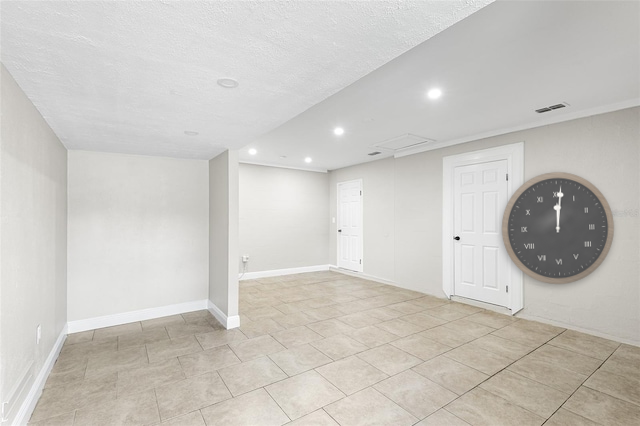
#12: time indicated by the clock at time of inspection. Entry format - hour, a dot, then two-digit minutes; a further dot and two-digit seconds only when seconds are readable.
12.01
